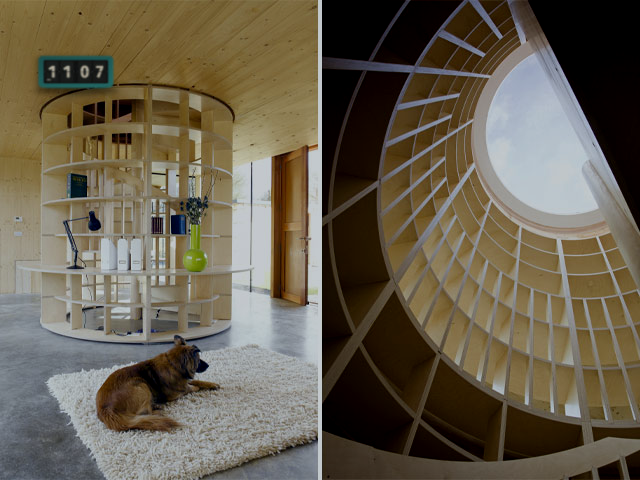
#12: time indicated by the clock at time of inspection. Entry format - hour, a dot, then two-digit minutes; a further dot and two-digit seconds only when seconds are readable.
11.07
